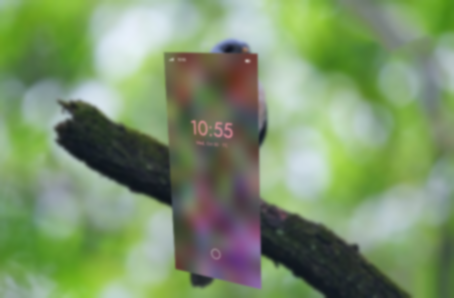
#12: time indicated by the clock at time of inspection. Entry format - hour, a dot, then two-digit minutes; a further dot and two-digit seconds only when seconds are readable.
10.55
